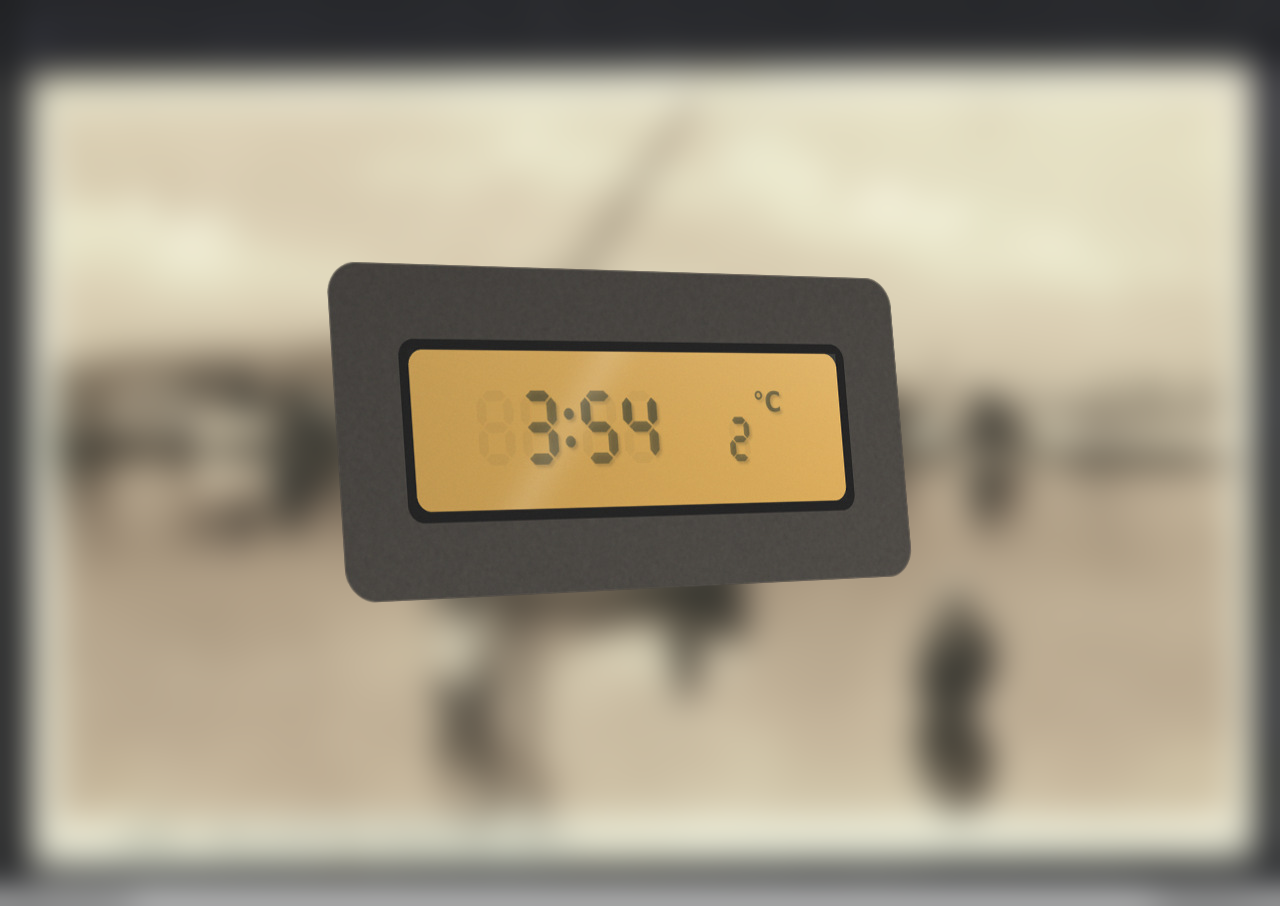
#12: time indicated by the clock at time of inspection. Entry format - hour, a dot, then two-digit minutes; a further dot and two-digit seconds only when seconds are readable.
3.54
